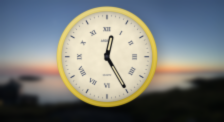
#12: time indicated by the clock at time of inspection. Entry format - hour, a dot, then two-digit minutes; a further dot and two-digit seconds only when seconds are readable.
12.25
